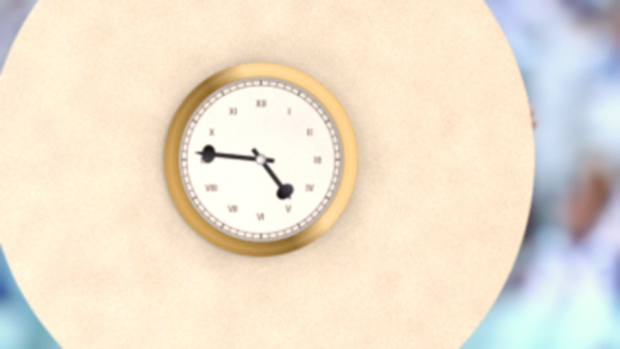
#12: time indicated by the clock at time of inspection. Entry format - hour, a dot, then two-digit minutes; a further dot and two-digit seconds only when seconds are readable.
4.46
